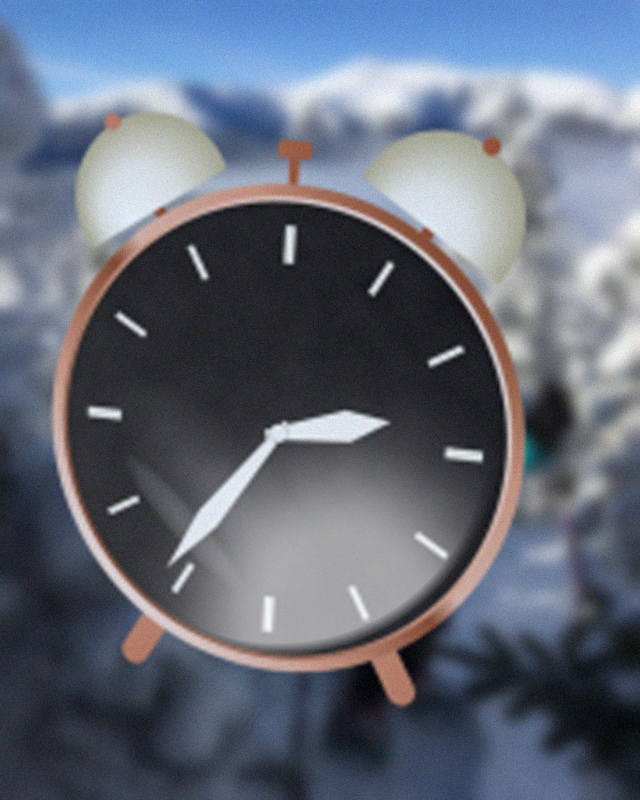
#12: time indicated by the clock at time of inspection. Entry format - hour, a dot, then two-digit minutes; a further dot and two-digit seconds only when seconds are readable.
2.36
